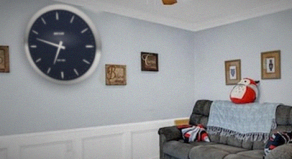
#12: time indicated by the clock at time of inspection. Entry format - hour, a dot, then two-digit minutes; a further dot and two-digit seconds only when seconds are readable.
6.48
